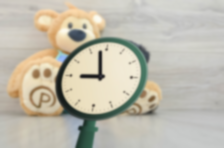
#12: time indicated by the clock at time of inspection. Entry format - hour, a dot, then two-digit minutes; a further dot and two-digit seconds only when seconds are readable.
8.58
